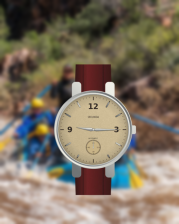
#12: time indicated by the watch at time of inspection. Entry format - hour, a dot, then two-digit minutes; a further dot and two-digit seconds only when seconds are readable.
9.15
